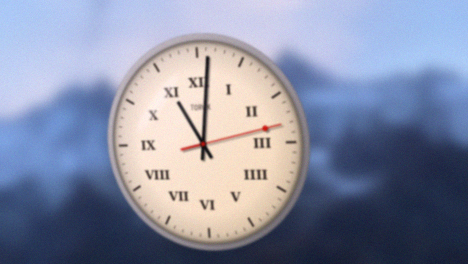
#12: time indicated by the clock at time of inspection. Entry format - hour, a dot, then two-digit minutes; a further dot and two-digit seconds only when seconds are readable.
11.01.13
